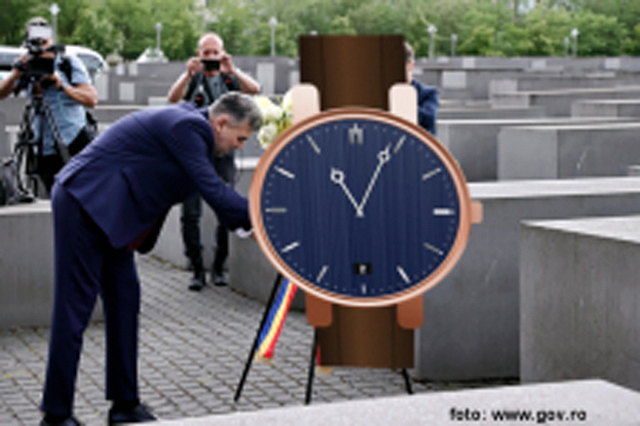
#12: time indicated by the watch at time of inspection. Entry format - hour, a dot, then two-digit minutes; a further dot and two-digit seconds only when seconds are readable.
11.04
